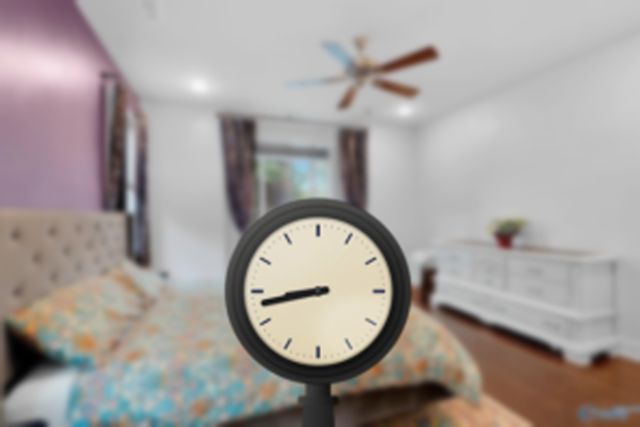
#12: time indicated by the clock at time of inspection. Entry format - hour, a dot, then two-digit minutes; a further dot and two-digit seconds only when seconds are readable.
8.43
